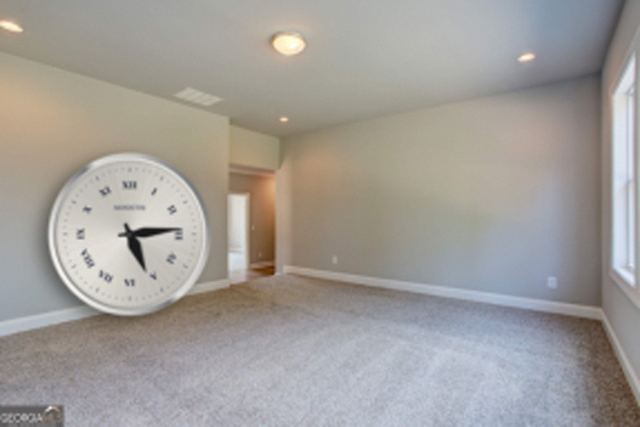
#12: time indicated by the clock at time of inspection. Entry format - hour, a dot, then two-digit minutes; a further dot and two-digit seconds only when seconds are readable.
5.14
